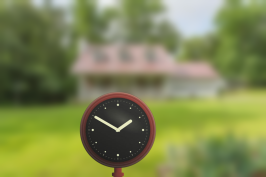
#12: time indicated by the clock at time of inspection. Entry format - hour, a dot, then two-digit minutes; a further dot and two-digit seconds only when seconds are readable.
1.50
